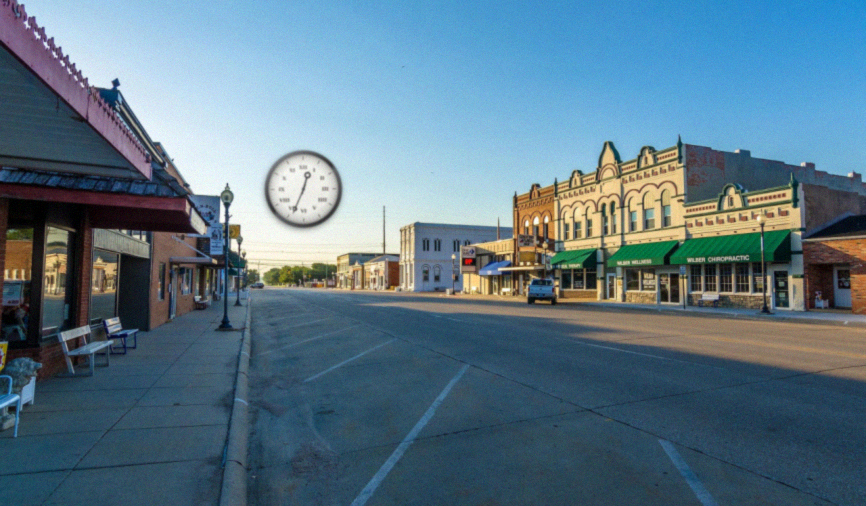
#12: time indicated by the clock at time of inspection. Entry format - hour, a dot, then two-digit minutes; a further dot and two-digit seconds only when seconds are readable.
12.34
